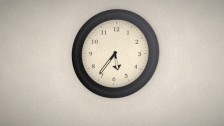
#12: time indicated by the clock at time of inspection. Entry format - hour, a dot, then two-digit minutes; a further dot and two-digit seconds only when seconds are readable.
5.36
